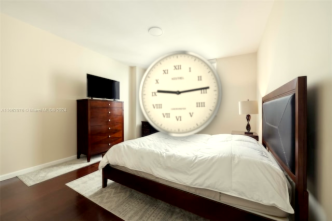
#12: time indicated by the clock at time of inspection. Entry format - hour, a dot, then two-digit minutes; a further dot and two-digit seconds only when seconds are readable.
9.14
